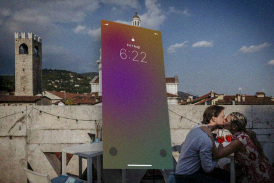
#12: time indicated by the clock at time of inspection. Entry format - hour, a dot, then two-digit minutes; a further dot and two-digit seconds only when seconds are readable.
6.22
